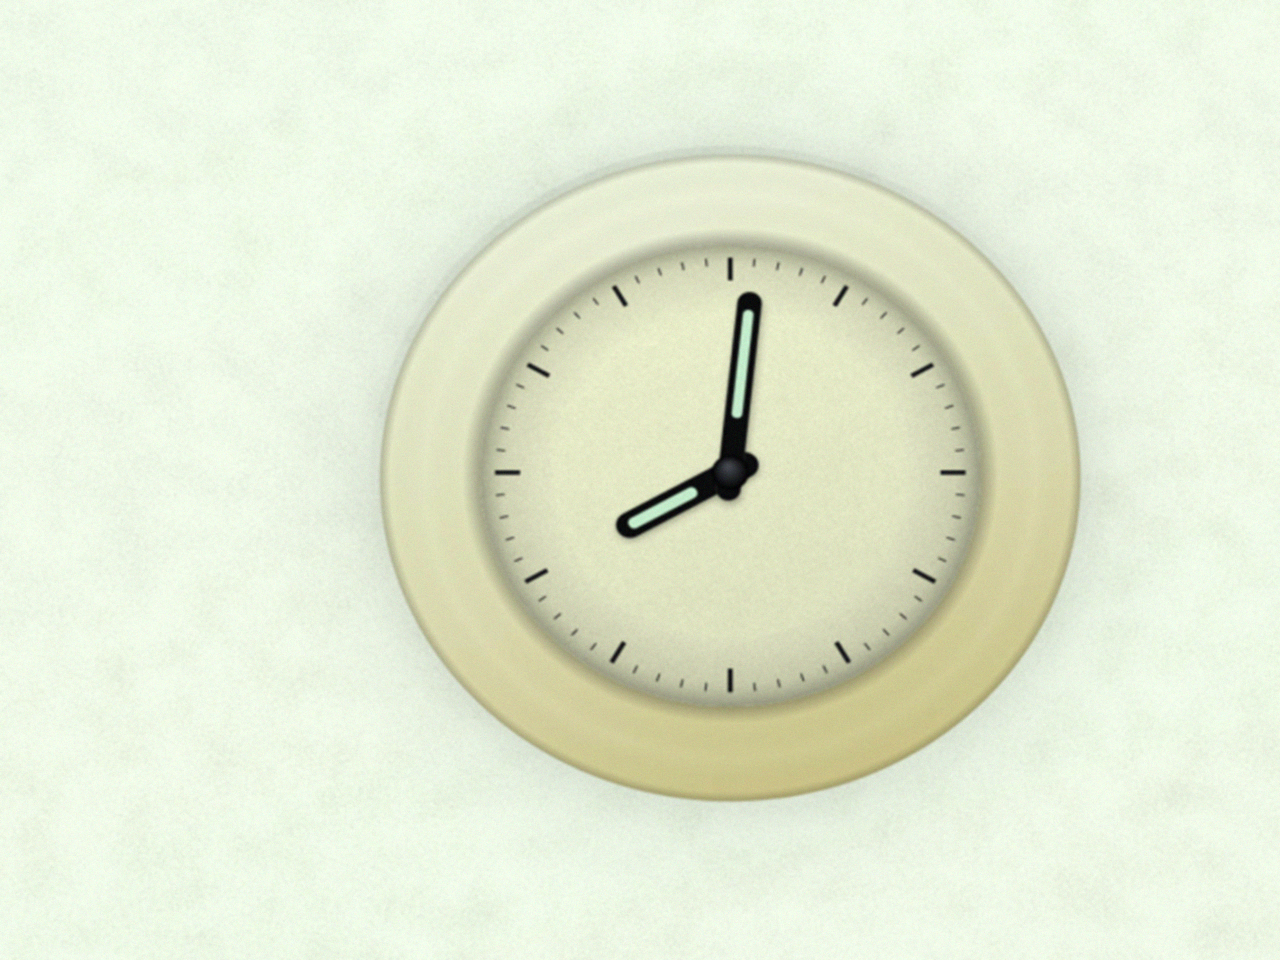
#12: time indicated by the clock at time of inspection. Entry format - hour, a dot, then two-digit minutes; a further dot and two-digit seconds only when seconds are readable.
8.01
